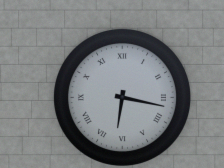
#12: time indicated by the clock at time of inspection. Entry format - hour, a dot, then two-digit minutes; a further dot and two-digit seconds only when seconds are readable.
6.17
